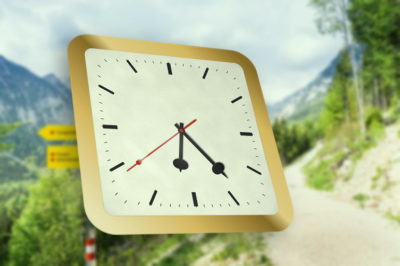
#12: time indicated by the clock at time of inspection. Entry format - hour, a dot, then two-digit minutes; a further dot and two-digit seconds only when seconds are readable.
6.23.39
